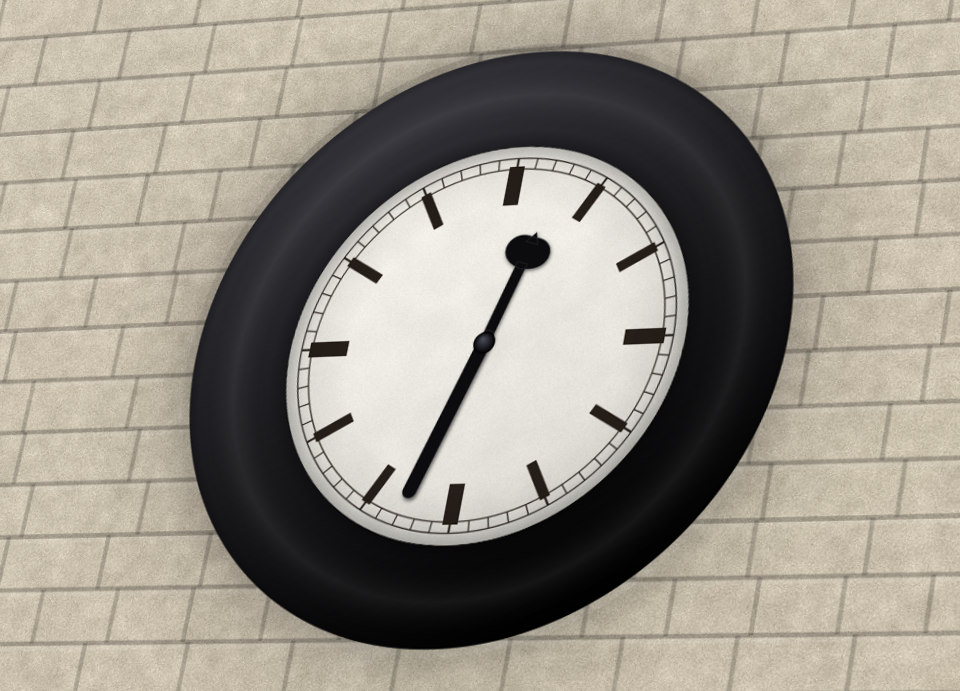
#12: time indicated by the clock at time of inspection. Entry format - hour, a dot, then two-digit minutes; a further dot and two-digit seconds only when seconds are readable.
12.33
